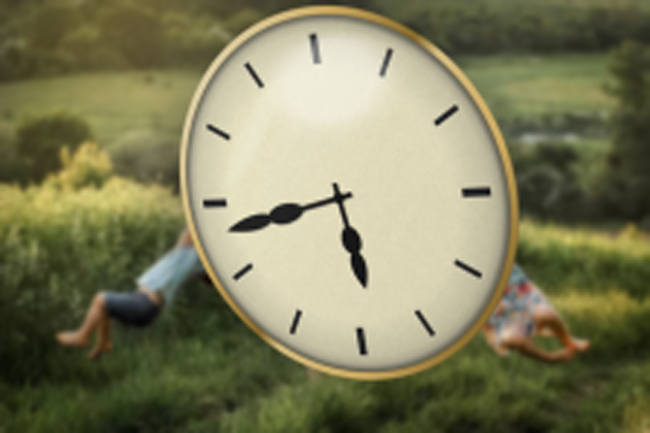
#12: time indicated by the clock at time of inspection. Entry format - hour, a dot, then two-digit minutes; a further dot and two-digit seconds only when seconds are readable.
5.43
